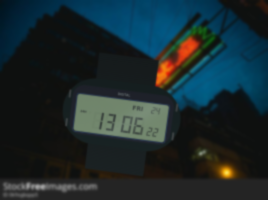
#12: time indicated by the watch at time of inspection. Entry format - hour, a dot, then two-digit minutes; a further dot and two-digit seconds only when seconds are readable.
13.06
